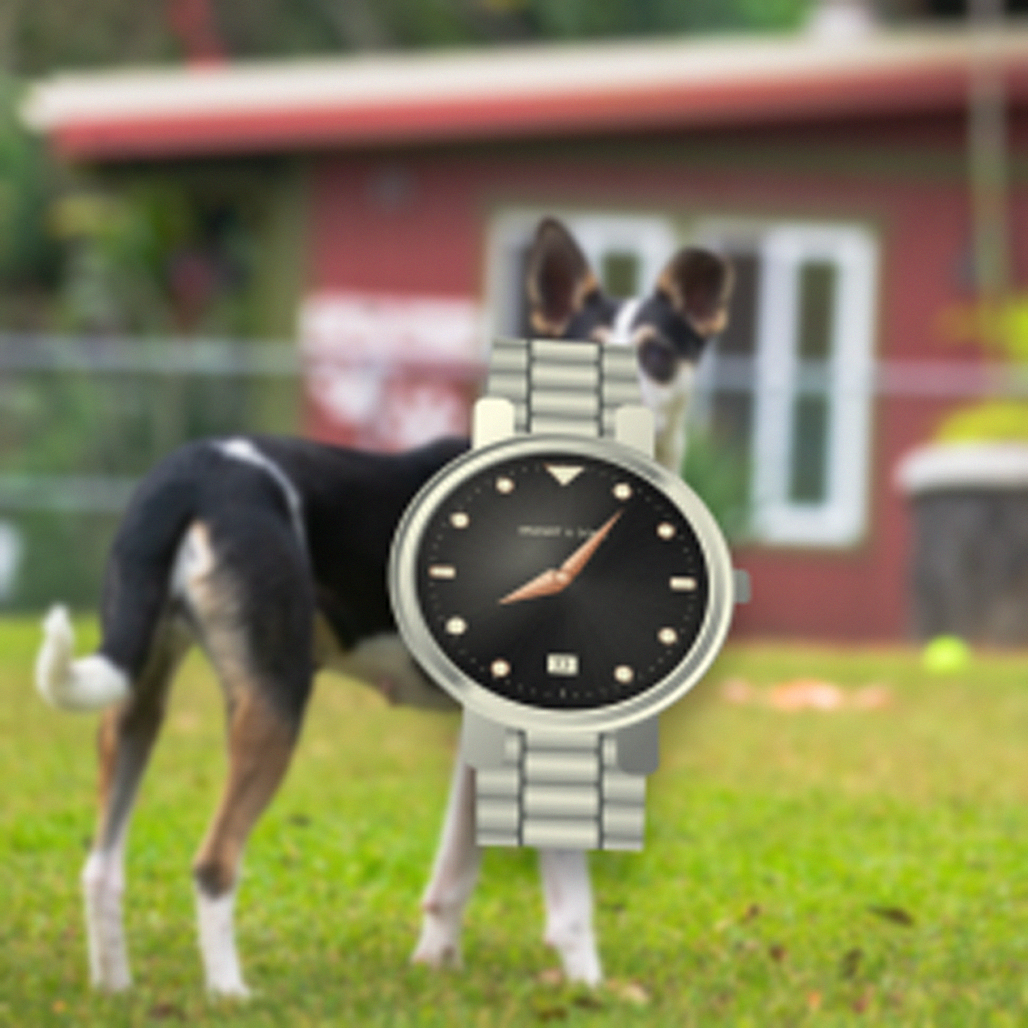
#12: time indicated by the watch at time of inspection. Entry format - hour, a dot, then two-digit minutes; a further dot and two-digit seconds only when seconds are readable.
8.06
